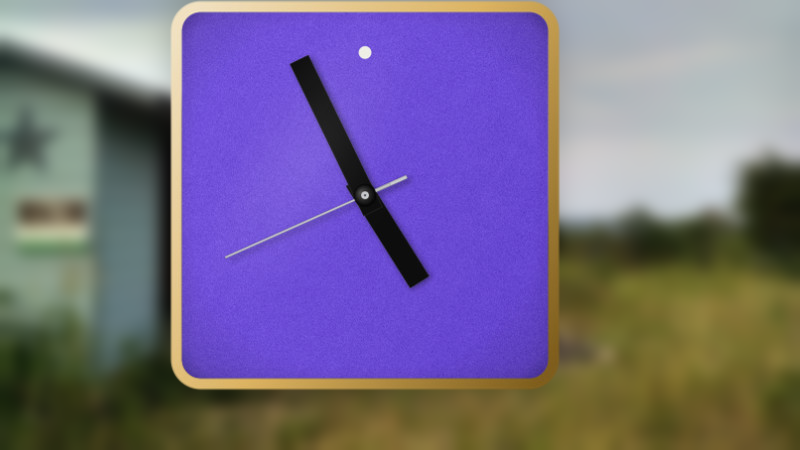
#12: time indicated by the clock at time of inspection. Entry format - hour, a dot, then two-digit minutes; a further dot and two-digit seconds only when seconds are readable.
4.55.41
